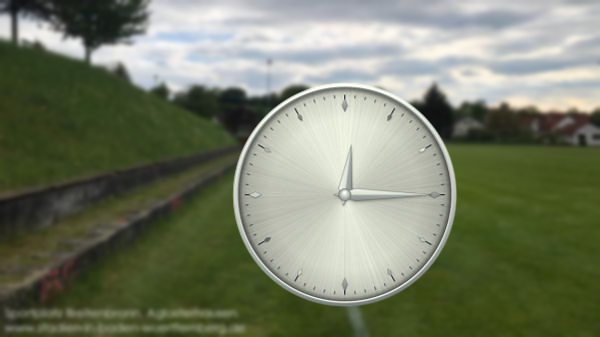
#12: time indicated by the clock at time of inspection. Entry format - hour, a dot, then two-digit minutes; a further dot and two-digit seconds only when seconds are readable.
12.15
